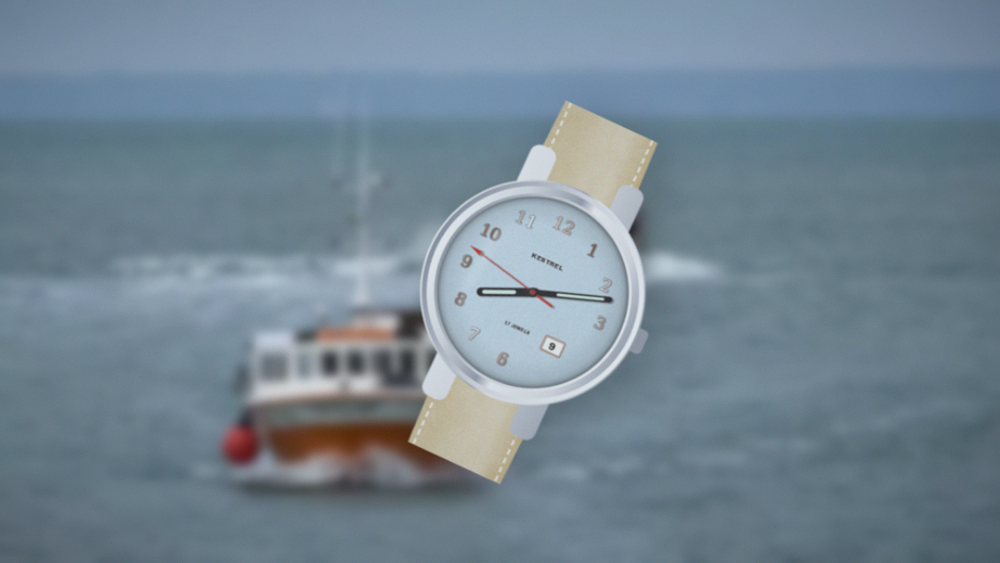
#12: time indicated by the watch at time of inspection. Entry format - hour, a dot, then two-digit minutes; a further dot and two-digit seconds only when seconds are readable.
8.11.47
